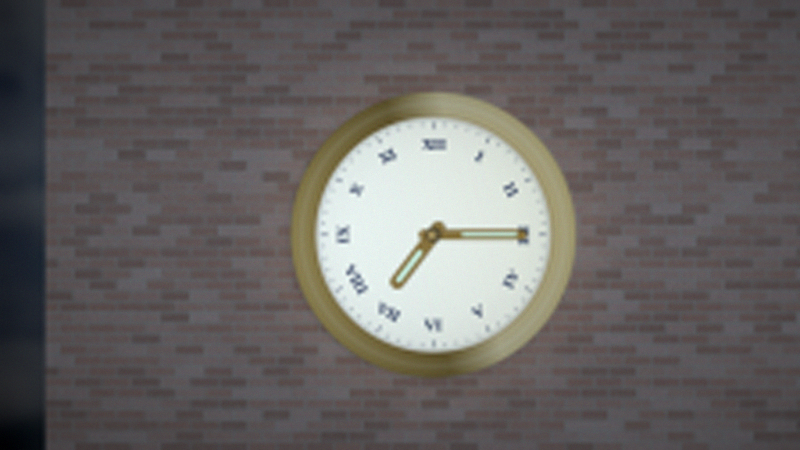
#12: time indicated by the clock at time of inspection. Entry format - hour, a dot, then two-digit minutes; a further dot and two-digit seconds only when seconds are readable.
7.15
